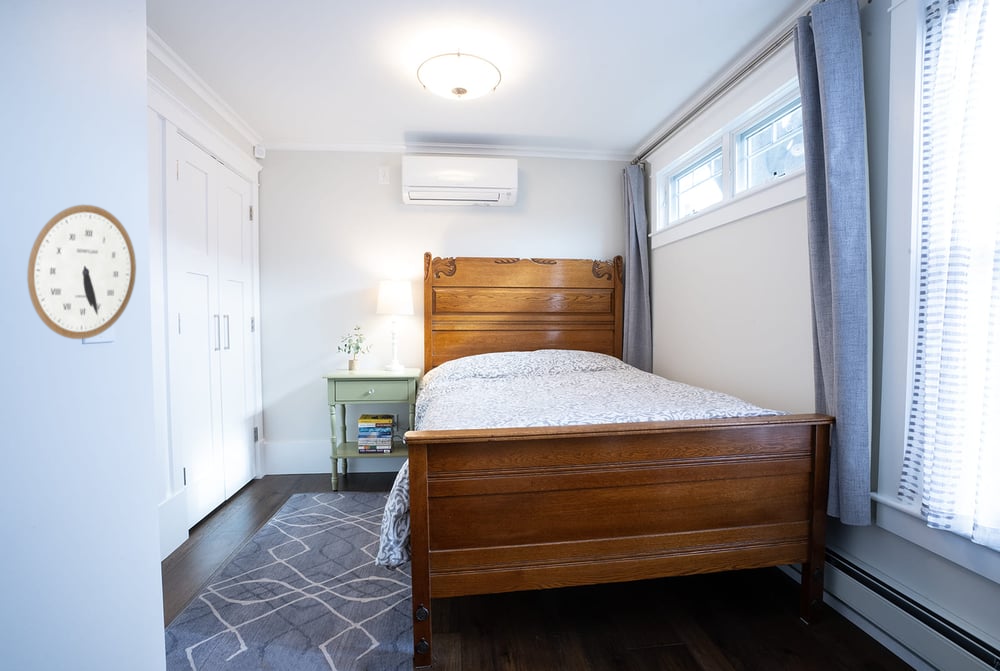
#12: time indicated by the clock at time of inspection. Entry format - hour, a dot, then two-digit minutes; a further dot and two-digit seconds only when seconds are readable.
5.26
